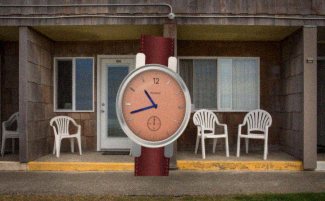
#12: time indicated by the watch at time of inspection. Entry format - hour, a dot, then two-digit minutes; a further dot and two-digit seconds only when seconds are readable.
10.42
